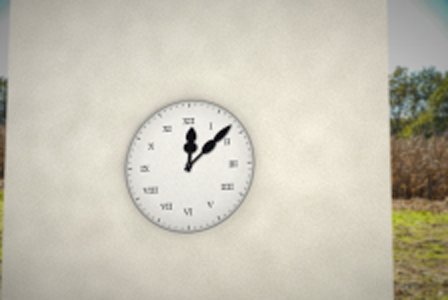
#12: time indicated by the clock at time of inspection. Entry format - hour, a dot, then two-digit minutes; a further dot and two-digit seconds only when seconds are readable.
12.08
